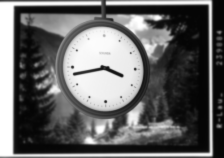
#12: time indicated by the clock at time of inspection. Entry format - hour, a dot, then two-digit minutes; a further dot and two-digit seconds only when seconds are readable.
3.43
